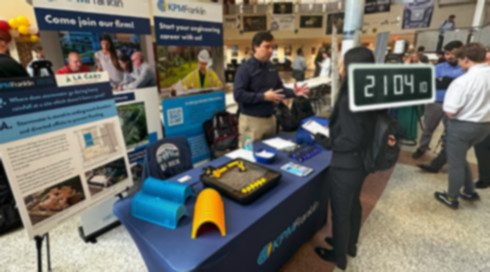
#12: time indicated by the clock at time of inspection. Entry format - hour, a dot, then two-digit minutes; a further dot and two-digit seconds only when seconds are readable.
21.04
